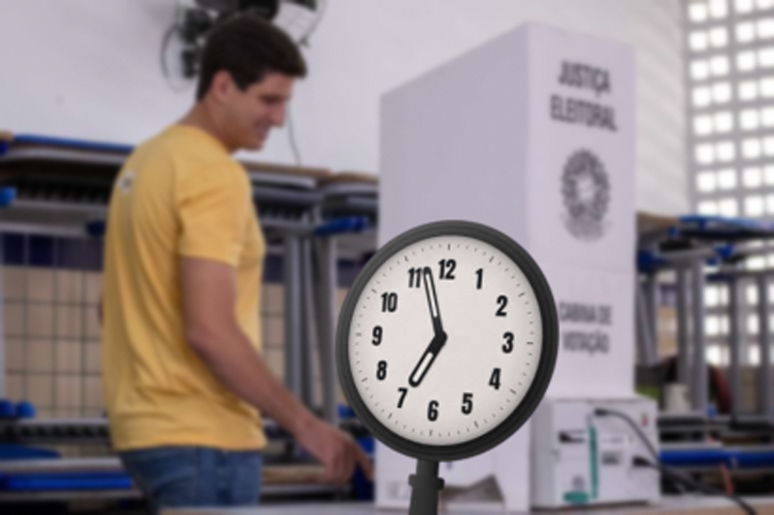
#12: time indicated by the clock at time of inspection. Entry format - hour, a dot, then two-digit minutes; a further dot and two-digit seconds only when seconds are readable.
6.57
